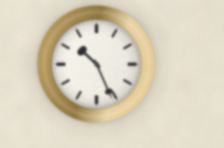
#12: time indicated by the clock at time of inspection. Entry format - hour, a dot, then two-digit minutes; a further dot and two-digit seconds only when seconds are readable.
10.26
